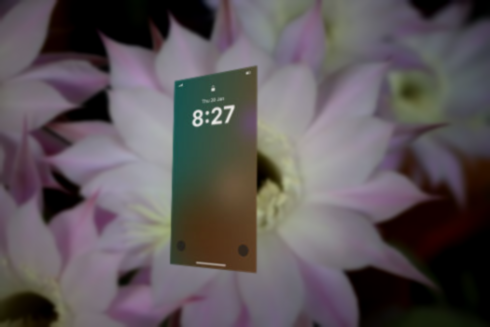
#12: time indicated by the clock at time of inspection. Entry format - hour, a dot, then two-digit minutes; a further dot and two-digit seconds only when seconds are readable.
8.27
